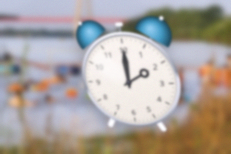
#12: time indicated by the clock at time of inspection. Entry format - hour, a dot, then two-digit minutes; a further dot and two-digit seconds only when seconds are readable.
2.00
